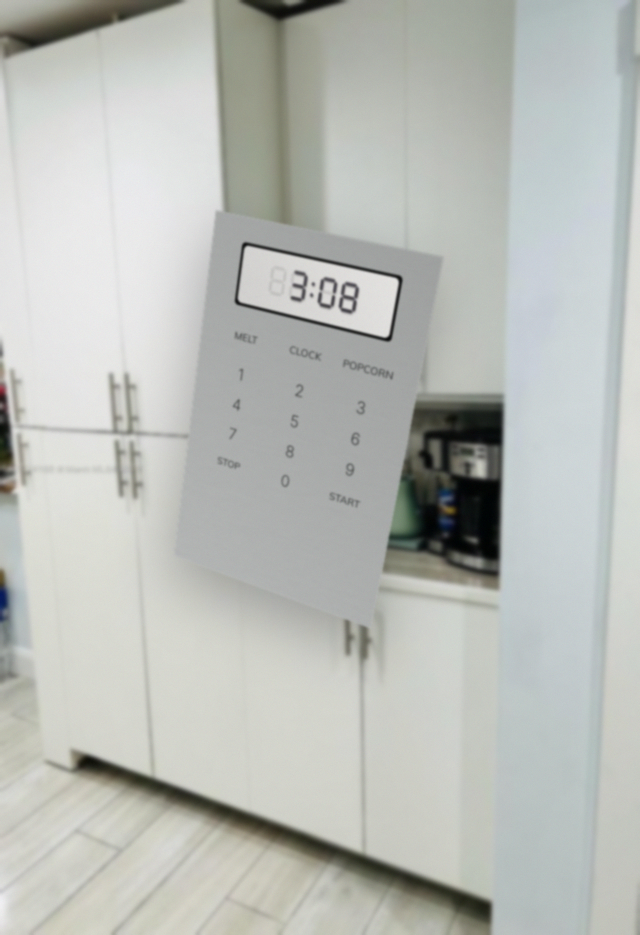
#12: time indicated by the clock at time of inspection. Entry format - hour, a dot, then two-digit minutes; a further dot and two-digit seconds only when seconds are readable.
3.08
